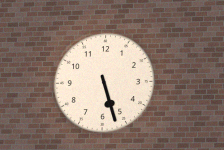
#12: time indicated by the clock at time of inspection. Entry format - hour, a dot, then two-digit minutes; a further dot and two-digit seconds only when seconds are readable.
5.27
